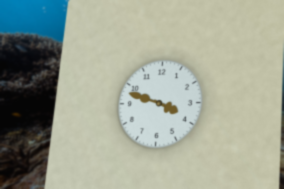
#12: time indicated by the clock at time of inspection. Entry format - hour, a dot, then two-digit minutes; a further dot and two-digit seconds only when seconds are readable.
3.48
